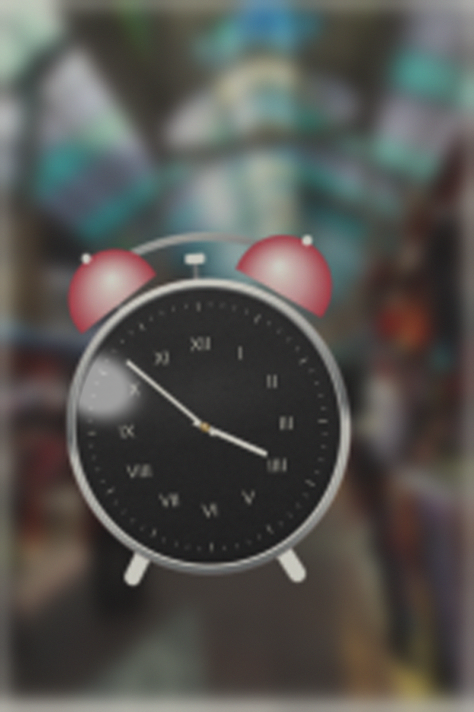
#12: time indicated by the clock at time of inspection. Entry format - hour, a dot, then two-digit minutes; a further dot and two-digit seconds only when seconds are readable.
3.52
